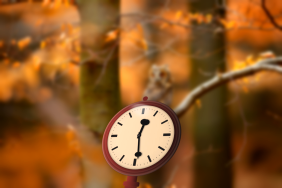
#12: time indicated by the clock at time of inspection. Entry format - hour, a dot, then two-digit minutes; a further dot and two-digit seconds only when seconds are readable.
12.29
